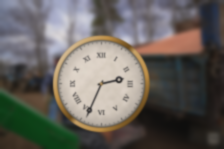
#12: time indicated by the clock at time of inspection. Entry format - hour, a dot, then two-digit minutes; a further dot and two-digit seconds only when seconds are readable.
2.34
